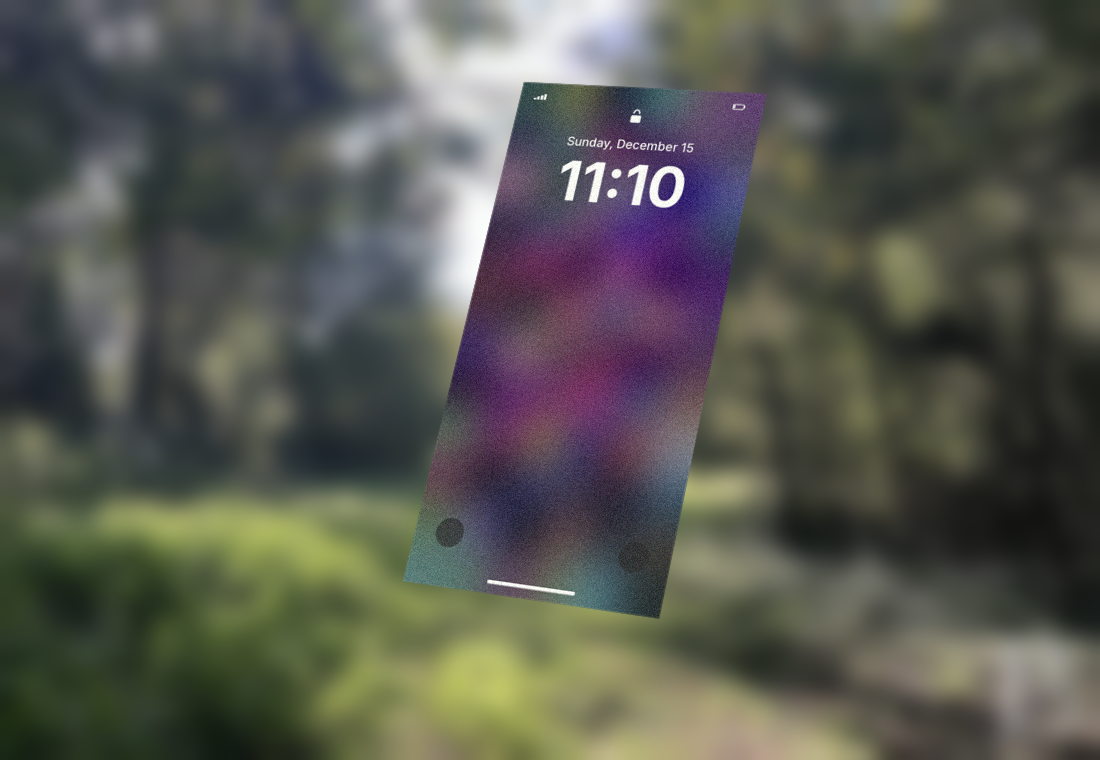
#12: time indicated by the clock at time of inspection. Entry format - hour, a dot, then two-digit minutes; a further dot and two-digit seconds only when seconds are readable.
11.10
